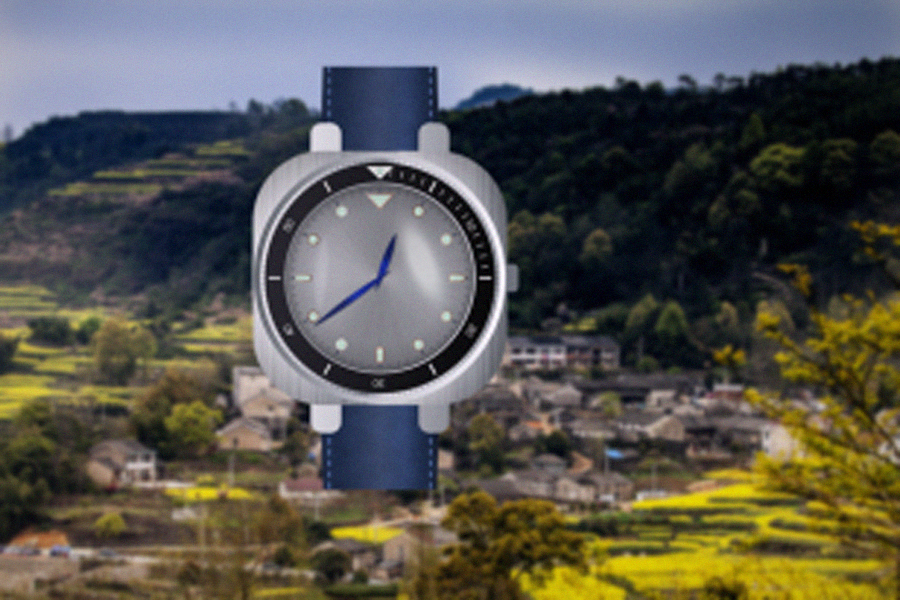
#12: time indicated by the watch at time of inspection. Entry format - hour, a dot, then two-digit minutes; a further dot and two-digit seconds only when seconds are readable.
12.39
